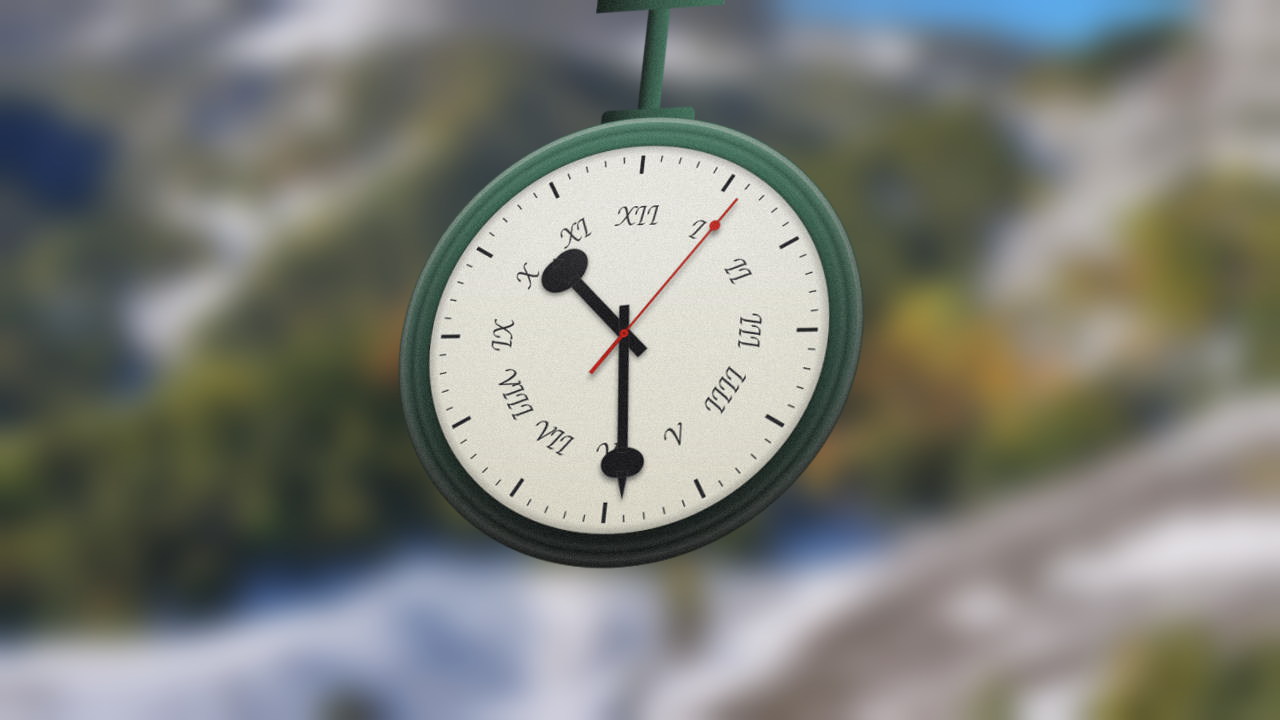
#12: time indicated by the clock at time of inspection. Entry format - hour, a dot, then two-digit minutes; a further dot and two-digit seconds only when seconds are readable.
10.29.06
